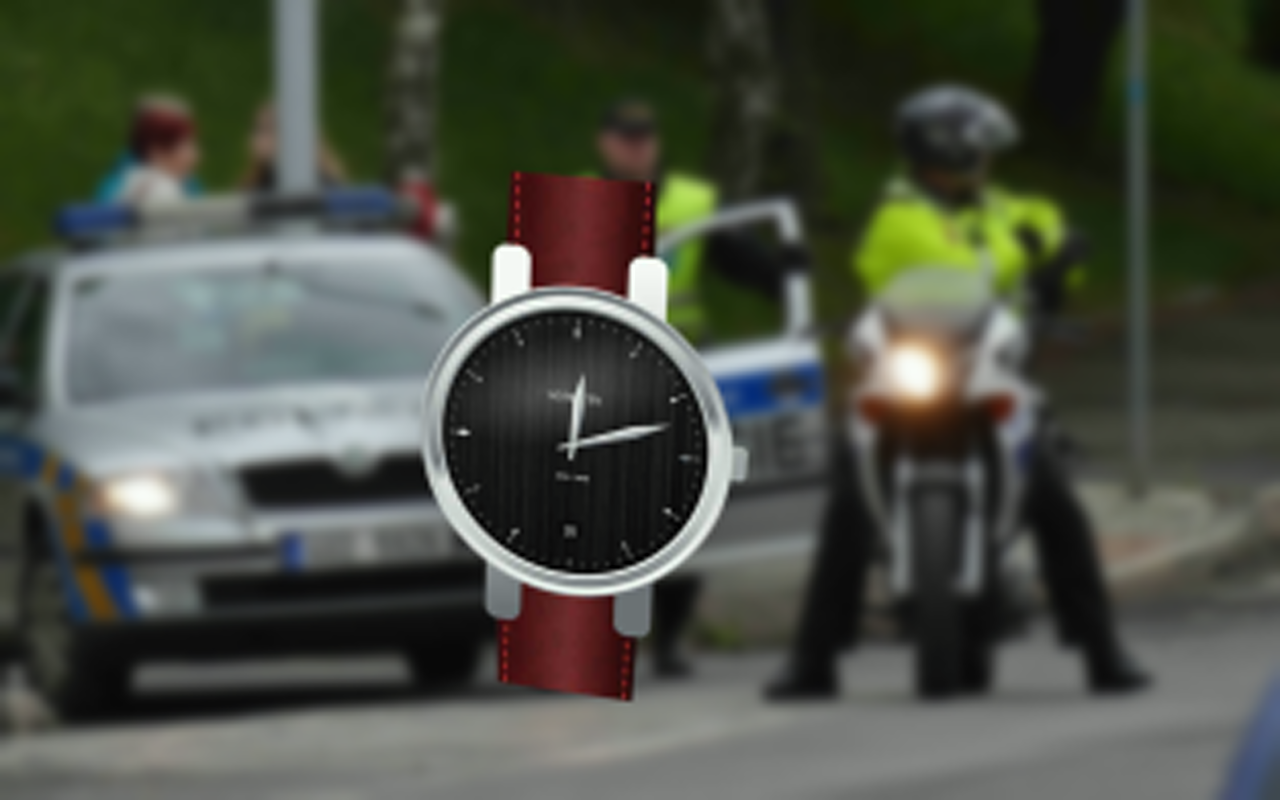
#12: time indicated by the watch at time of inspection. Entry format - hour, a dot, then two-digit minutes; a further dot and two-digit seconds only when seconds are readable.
12.12
